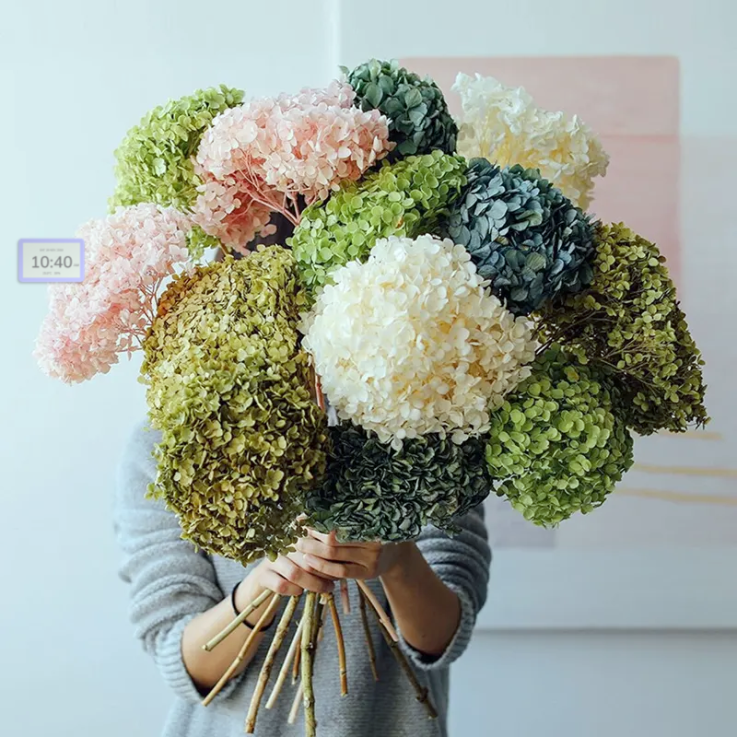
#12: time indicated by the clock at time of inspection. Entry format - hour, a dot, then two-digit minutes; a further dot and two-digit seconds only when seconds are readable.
10.40
